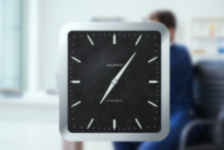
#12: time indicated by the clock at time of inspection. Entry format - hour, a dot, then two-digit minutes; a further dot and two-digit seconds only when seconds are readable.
7.06
